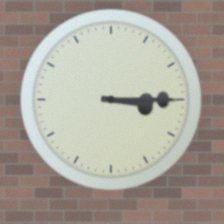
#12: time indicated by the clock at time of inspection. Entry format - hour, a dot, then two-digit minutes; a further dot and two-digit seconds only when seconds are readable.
3.15
